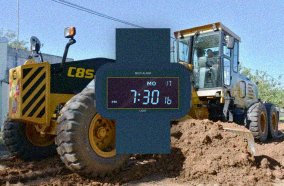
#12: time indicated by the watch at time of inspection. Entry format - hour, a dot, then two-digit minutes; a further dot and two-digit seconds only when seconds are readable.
7.30.16
